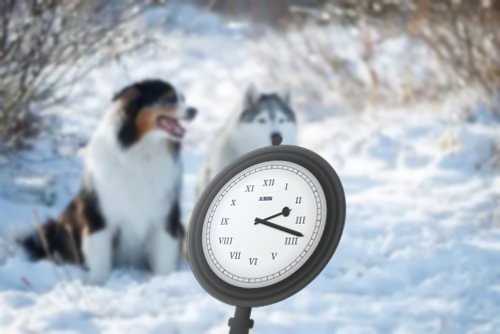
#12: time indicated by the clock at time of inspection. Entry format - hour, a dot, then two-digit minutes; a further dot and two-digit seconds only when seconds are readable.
2.18
